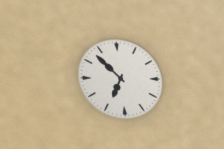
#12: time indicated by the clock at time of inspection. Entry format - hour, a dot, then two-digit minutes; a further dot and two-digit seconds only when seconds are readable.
6.53
